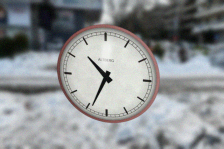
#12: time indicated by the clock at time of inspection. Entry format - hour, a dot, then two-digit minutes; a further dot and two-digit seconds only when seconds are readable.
10.34
